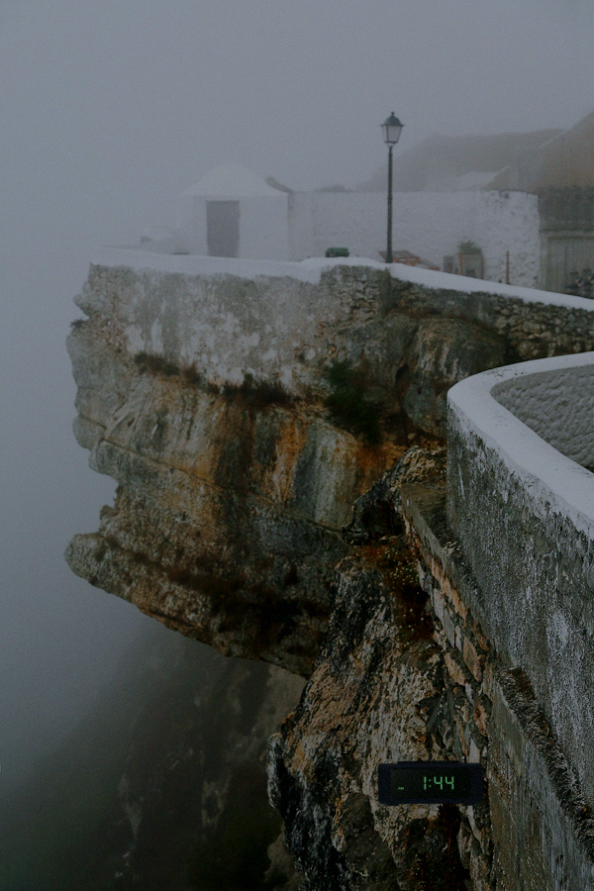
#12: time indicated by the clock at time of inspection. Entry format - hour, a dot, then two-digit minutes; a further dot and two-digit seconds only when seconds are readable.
1.44
